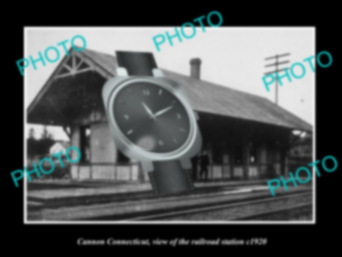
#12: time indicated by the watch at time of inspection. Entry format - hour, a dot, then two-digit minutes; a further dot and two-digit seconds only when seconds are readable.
11.11
